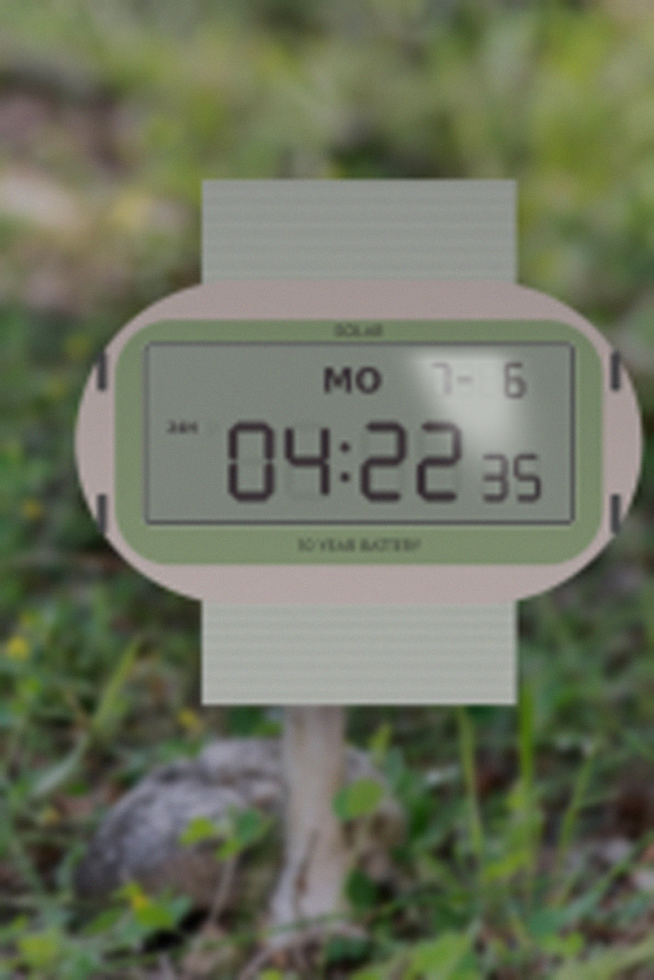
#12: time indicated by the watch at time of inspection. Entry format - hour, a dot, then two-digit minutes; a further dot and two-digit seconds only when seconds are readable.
4.22.35
